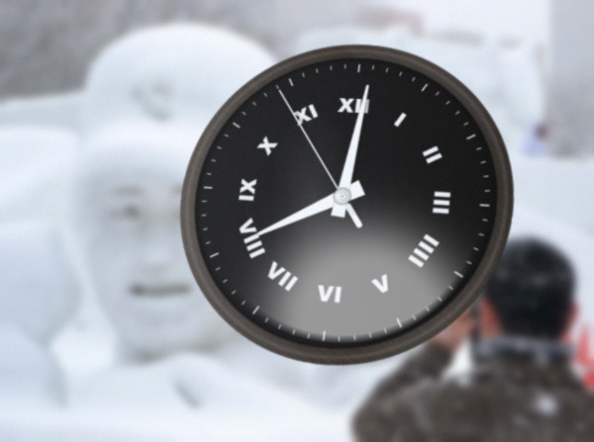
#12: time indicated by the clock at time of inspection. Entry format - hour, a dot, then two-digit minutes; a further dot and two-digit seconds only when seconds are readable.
8.00.54
